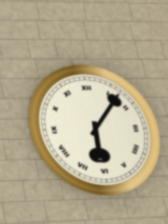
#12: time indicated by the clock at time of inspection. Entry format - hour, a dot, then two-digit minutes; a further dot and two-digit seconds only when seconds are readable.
6.07
